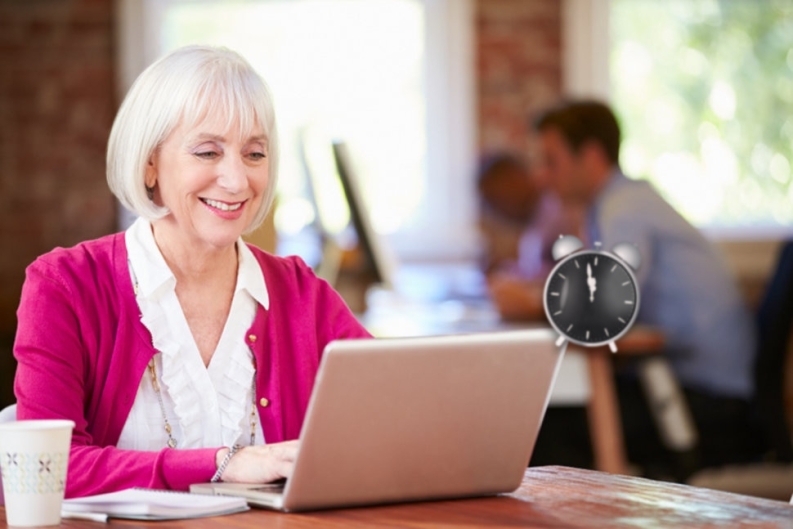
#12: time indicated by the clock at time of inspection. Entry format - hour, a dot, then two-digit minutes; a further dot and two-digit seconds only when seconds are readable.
11.58
